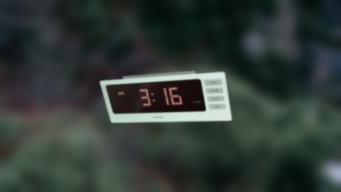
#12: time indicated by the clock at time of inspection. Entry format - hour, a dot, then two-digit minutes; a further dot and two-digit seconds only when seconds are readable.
3.16
